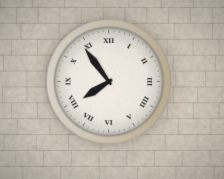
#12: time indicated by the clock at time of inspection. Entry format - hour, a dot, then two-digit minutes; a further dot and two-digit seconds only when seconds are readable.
7.54
